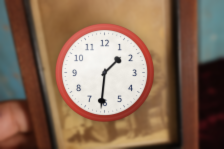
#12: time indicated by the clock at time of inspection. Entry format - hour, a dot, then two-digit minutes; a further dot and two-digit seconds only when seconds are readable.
1.31
